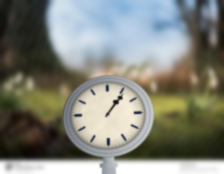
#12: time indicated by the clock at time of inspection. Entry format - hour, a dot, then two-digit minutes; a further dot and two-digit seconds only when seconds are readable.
1.06
